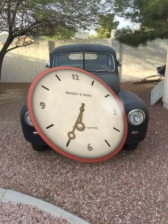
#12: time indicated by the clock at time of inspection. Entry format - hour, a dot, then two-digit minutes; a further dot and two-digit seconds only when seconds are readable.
6.35
